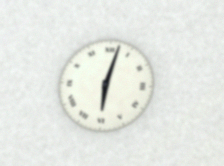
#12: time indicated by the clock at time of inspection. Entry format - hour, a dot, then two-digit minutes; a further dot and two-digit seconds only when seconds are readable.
6.02
